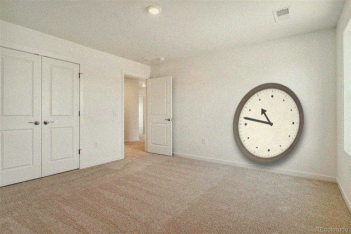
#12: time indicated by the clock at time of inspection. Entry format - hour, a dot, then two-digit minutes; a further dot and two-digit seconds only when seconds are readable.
10.47
